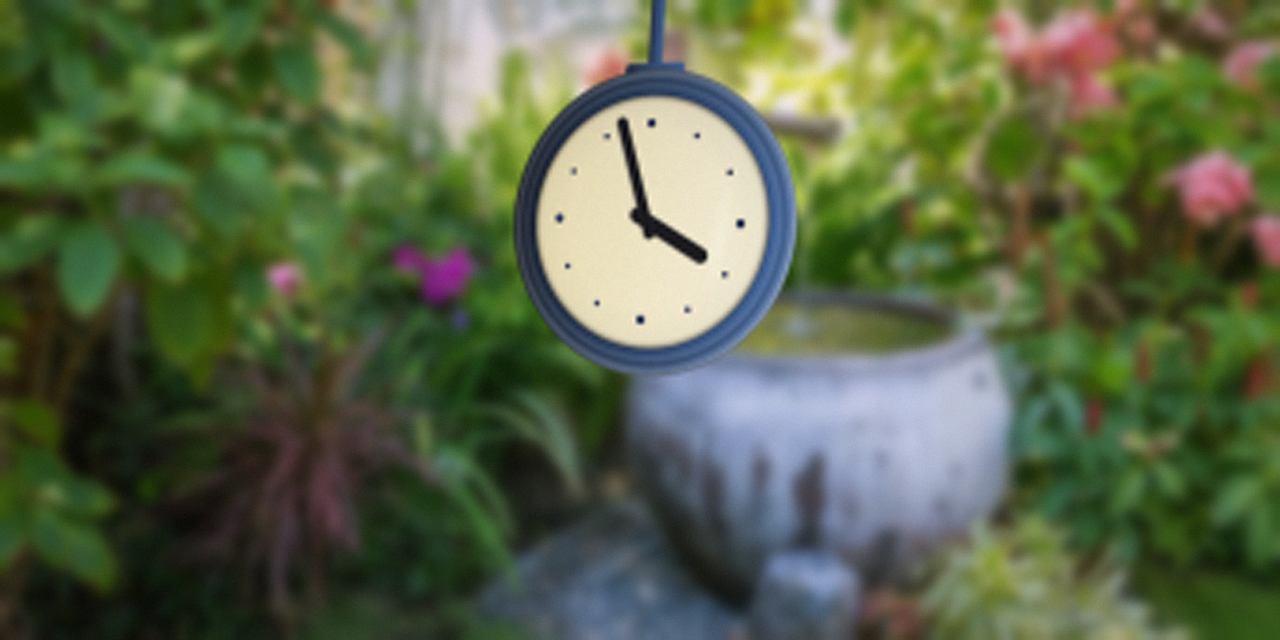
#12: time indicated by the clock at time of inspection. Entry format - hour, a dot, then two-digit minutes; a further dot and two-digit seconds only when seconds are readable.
3.57
